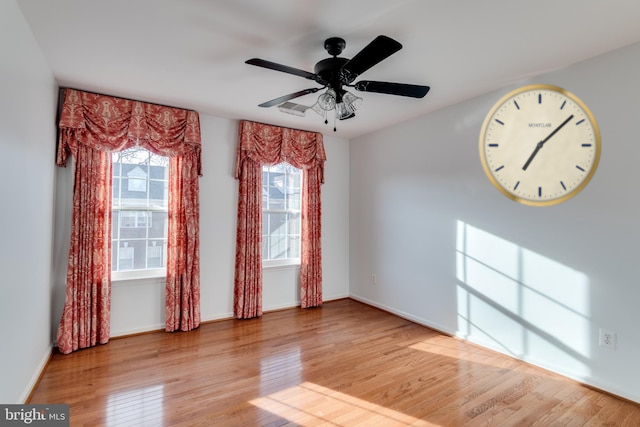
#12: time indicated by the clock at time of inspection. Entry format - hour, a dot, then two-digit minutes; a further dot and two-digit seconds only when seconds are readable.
7.08
